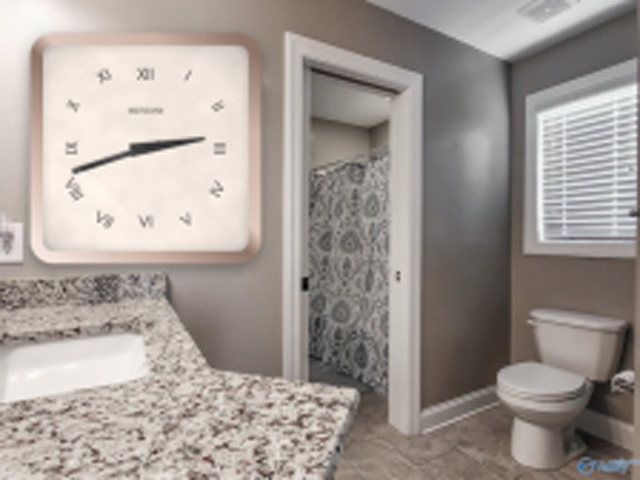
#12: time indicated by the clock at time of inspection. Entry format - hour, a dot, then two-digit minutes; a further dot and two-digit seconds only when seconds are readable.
2.42
